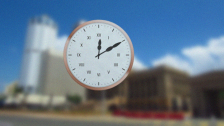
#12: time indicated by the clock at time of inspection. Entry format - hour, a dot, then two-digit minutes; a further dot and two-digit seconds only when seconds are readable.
12.10
